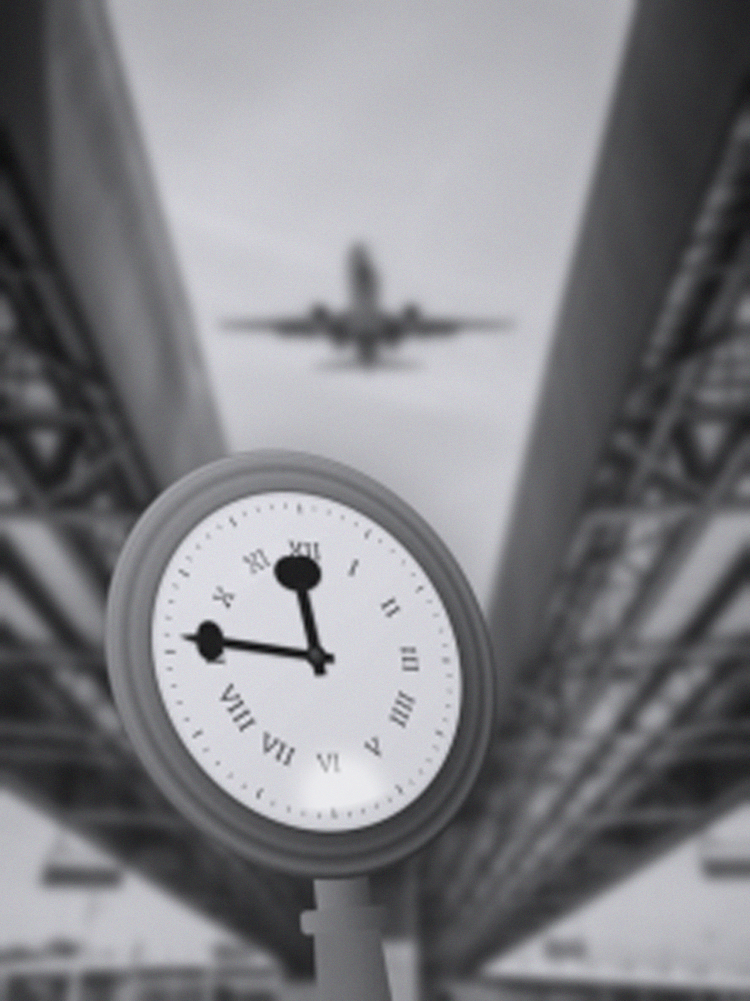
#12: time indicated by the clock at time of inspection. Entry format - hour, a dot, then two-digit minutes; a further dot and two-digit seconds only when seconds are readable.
11.46
